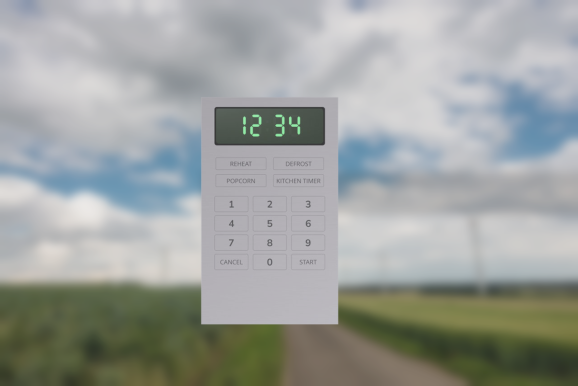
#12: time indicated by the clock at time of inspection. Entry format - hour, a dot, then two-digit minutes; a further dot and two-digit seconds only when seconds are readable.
12.34
